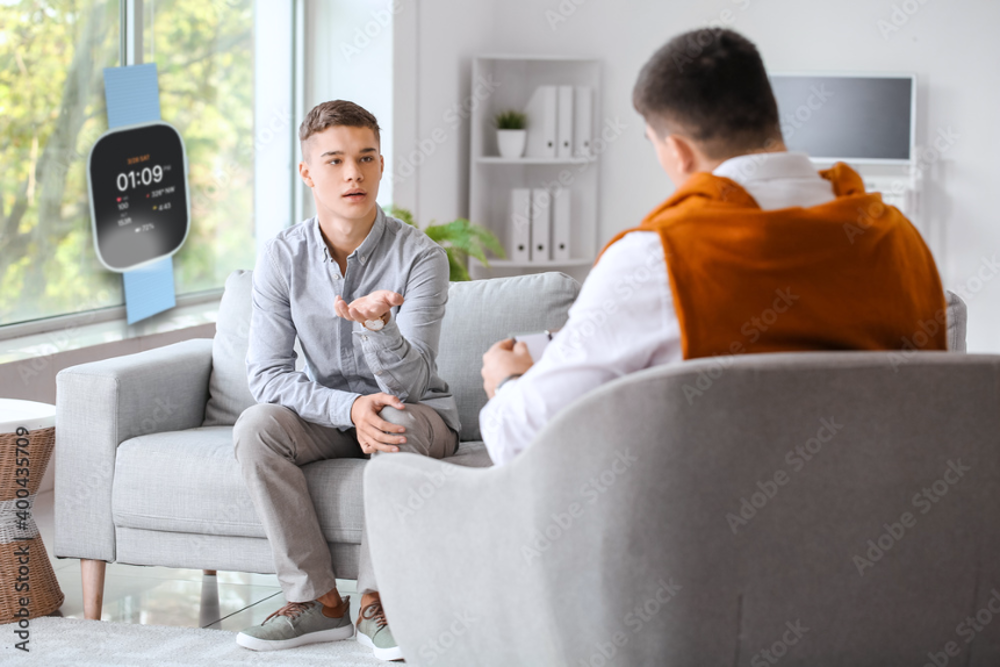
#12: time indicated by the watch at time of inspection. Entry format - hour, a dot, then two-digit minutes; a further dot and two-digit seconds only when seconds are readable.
1.09
